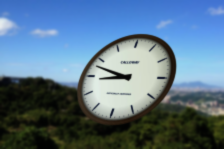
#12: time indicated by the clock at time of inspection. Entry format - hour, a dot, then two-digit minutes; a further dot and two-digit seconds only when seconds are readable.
8.48
